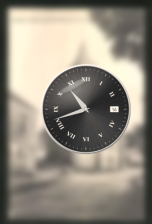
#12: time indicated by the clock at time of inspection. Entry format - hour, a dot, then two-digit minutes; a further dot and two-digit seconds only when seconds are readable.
10.42
